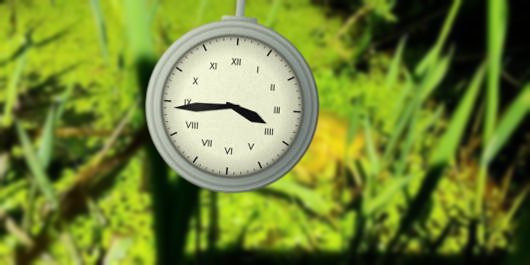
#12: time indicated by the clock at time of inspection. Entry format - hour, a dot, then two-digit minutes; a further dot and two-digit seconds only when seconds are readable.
3.44
